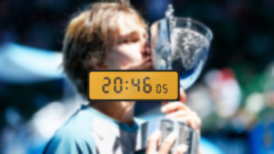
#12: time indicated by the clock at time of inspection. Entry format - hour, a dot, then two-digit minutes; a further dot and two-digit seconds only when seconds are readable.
20.46.05
